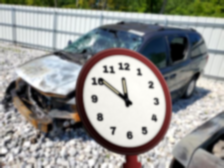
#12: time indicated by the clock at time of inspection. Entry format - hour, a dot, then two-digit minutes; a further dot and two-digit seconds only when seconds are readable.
11.51
